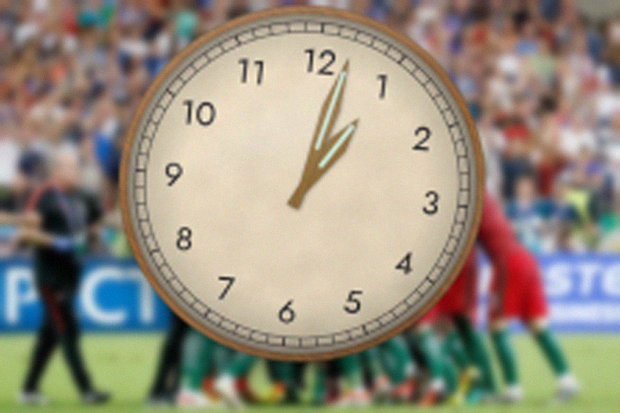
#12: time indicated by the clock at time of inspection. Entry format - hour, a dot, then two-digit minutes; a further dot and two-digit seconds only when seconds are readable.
1.02
